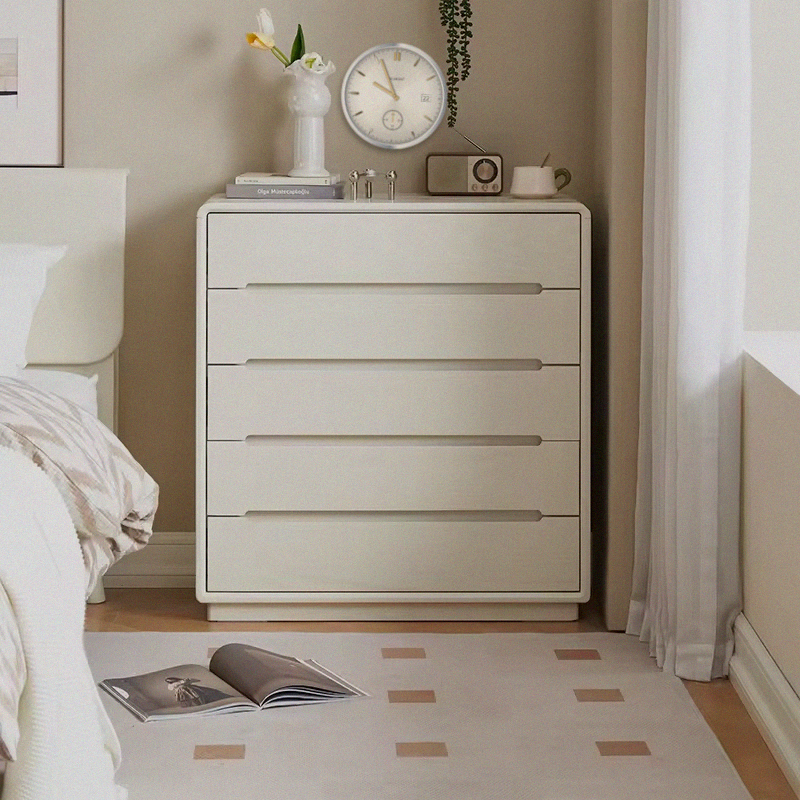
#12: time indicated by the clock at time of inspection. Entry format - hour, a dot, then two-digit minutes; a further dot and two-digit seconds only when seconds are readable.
9.56
